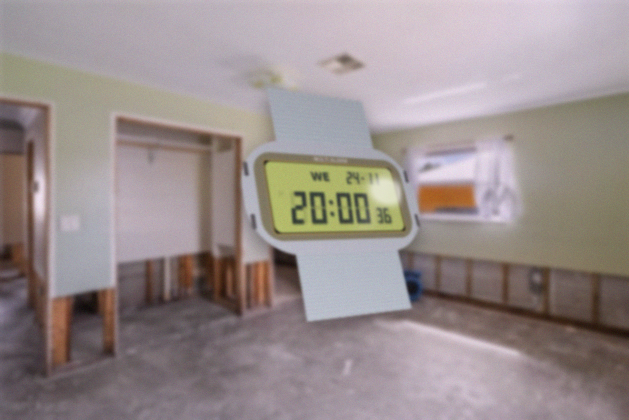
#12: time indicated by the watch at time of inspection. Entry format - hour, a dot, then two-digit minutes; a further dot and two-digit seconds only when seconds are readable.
20.00.36
